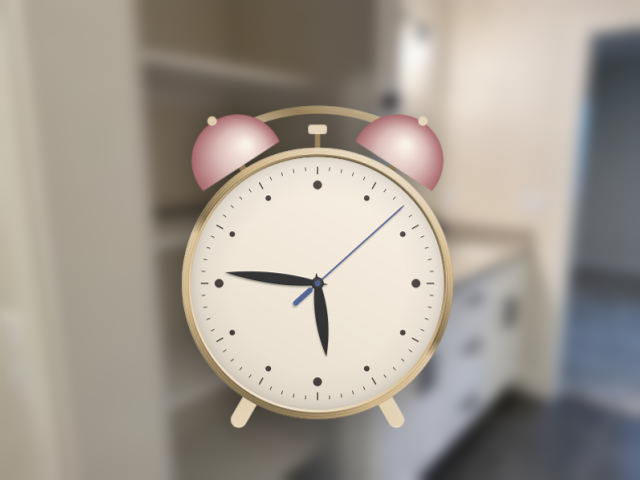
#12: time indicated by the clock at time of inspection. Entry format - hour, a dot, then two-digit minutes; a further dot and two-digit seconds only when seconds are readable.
5.46.08
